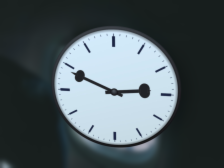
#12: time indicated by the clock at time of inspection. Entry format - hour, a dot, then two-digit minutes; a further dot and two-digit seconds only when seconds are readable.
2.49
